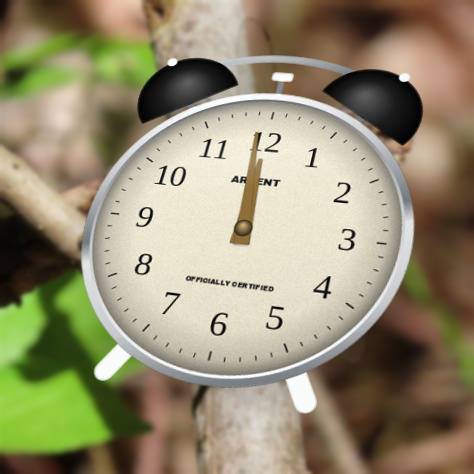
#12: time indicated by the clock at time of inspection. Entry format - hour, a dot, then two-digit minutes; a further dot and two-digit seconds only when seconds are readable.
11.59
